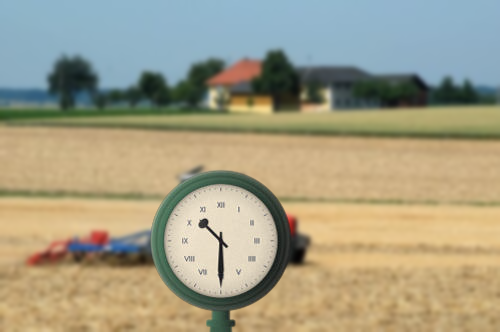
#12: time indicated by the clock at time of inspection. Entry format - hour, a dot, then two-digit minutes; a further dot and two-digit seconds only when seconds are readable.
10.30
